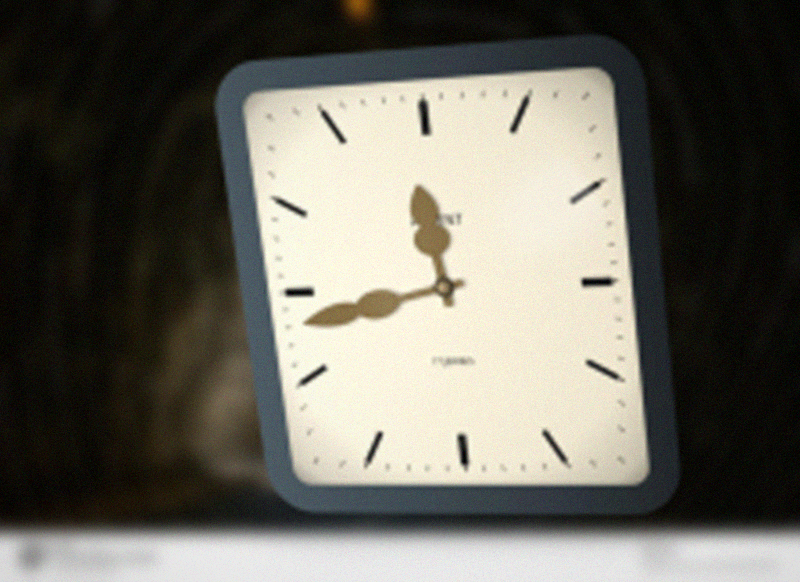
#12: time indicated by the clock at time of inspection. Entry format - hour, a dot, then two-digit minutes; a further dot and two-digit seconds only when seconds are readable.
11.43
